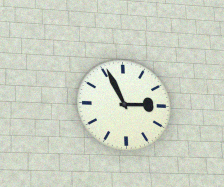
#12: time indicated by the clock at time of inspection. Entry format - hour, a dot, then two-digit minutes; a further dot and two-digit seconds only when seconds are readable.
2.56
